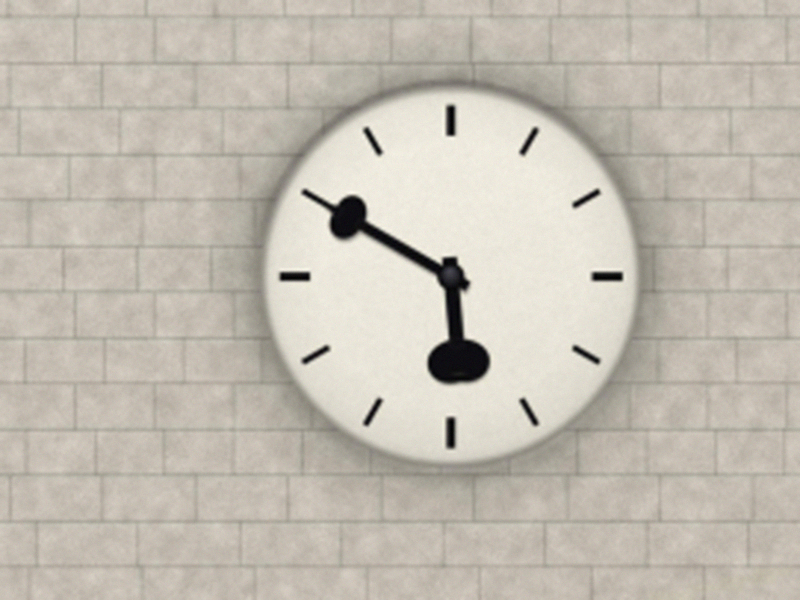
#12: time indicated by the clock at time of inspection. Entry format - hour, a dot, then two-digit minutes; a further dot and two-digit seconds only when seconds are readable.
5.50
